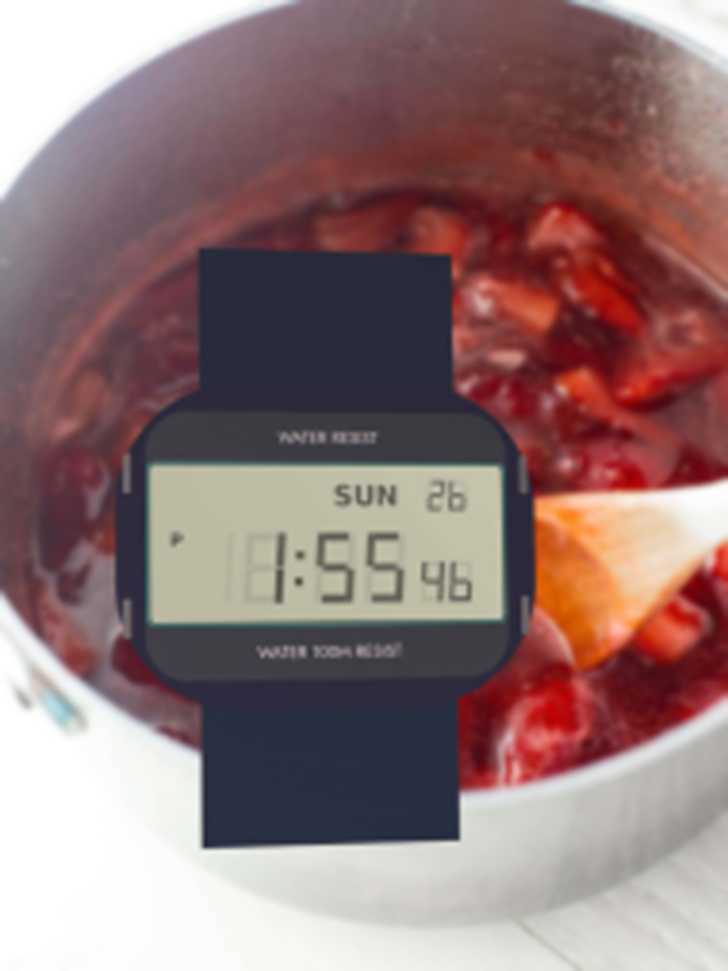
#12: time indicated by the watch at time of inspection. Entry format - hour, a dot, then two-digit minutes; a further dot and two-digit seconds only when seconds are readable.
1.55.46
